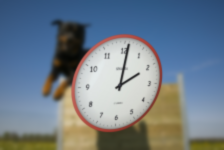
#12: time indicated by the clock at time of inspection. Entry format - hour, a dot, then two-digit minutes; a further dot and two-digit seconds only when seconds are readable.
2.01
